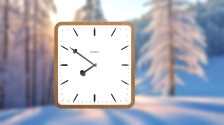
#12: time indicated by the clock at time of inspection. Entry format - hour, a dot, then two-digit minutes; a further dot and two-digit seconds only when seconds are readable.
7.51
